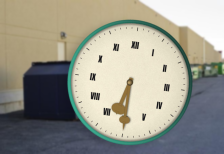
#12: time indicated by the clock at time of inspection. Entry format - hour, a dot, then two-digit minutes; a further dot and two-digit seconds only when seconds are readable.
6.30
